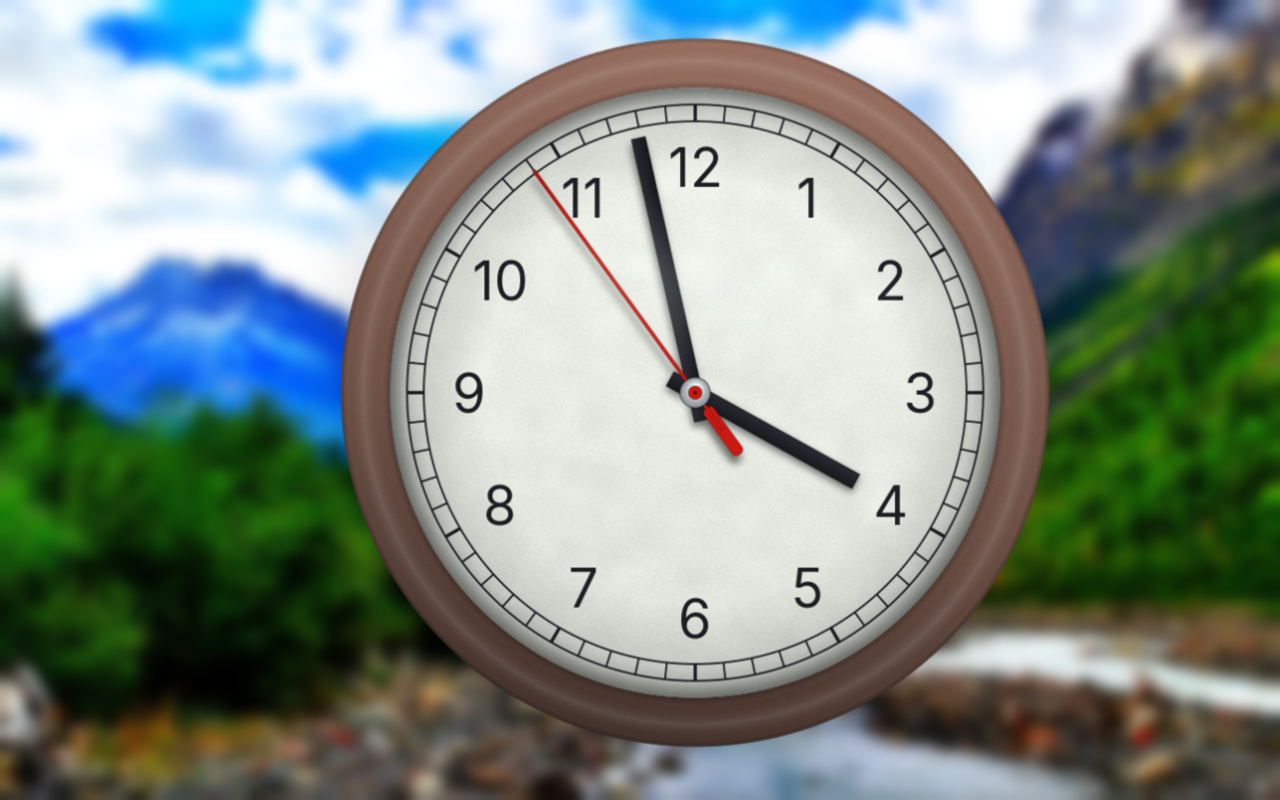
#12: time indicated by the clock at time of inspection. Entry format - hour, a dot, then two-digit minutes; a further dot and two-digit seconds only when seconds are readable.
3.57.54
